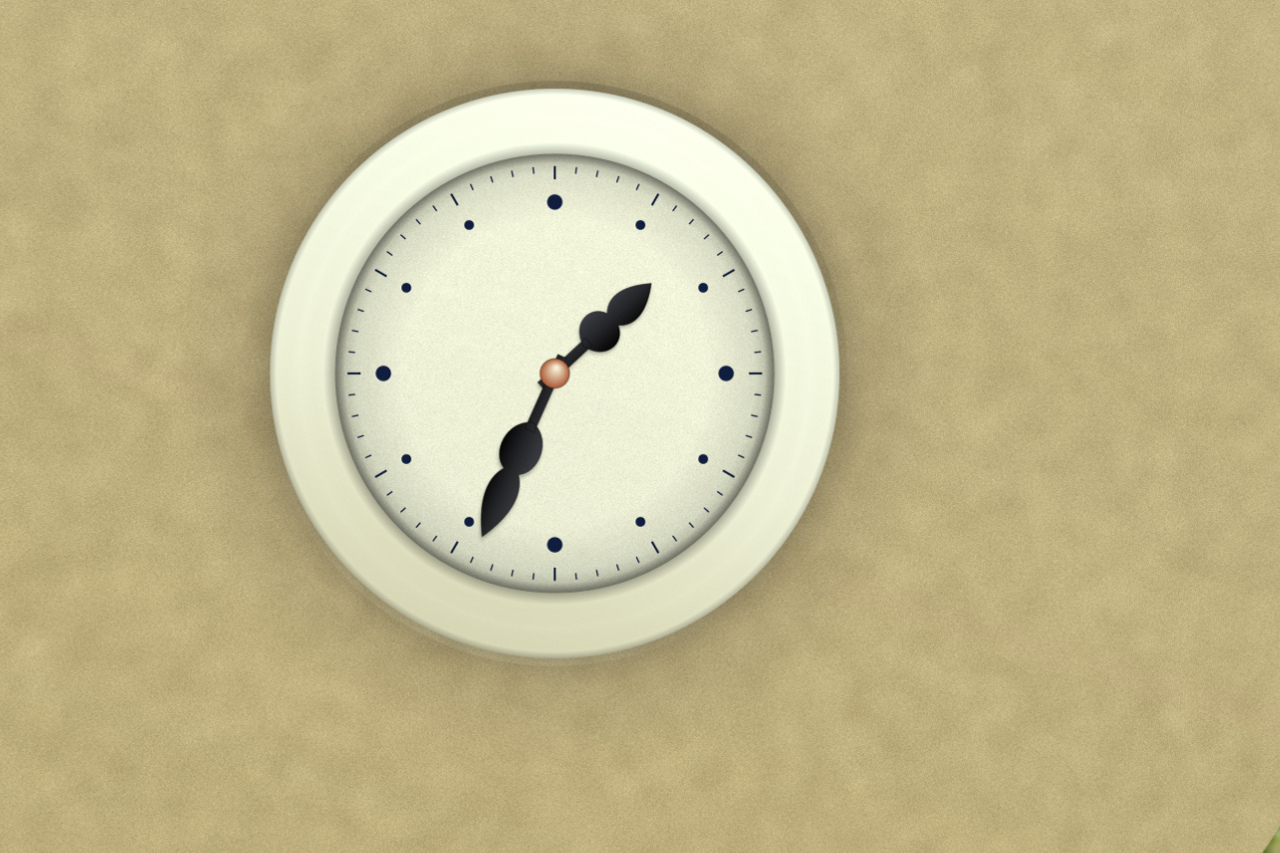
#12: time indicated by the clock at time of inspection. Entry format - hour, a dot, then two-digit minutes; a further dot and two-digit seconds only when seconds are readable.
1.34
